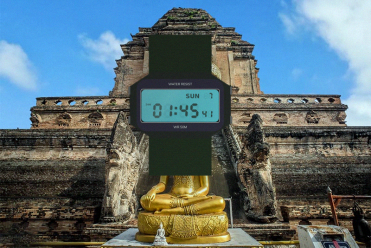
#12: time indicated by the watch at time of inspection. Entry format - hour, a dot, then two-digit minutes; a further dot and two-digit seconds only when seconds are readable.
1.45.41
